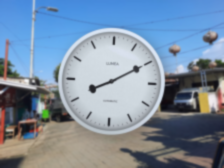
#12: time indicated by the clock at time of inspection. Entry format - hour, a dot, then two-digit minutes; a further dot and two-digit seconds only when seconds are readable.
8.10
